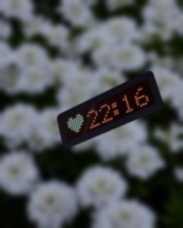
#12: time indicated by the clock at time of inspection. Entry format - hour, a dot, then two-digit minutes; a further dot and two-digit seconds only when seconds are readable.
22.16
